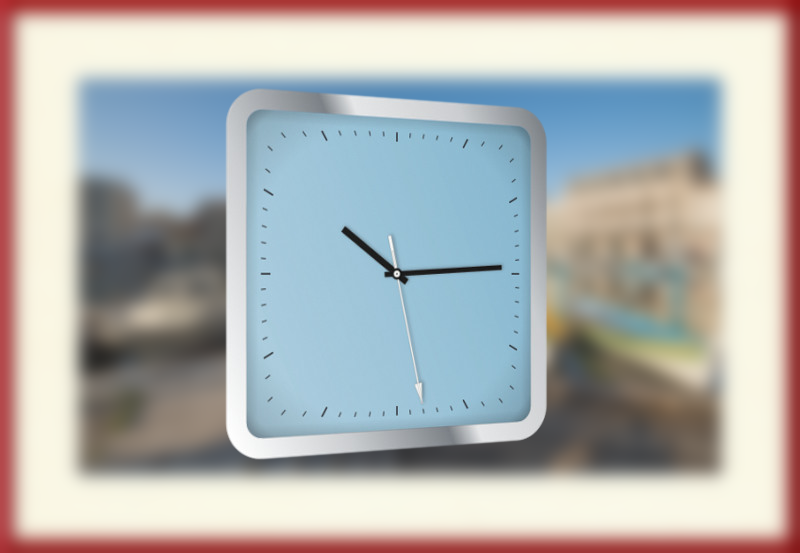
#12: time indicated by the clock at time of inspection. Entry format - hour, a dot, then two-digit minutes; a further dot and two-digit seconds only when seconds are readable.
10.14.28
